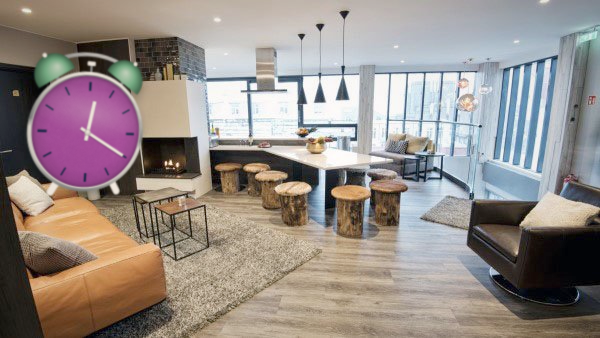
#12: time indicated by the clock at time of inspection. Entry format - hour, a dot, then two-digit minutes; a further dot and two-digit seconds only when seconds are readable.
12.20
